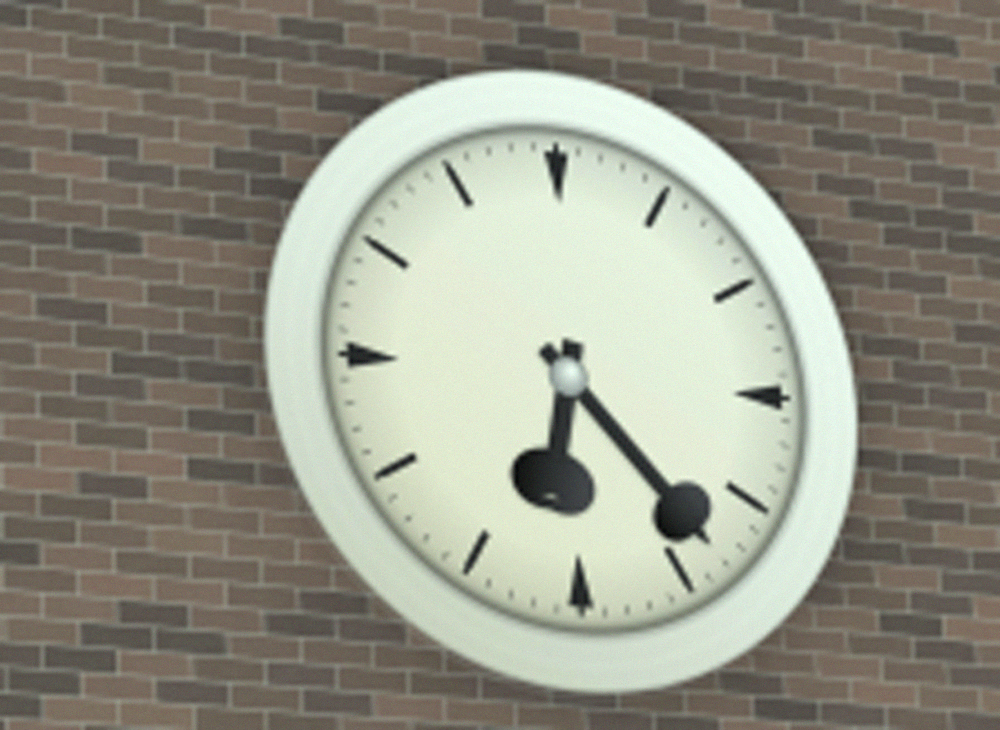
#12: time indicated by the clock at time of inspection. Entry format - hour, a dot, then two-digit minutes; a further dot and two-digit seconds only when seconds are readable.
6.23
